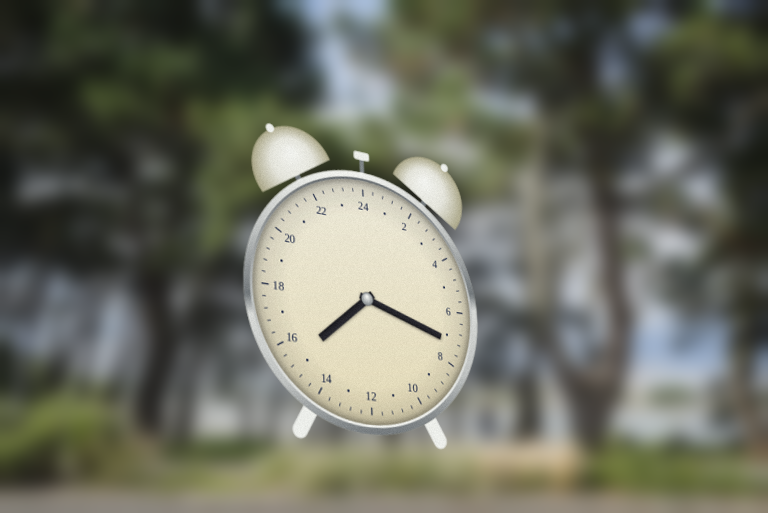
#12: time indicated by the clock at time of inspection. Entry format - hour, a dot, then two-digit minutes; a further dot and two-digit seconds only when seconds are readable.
15.18
